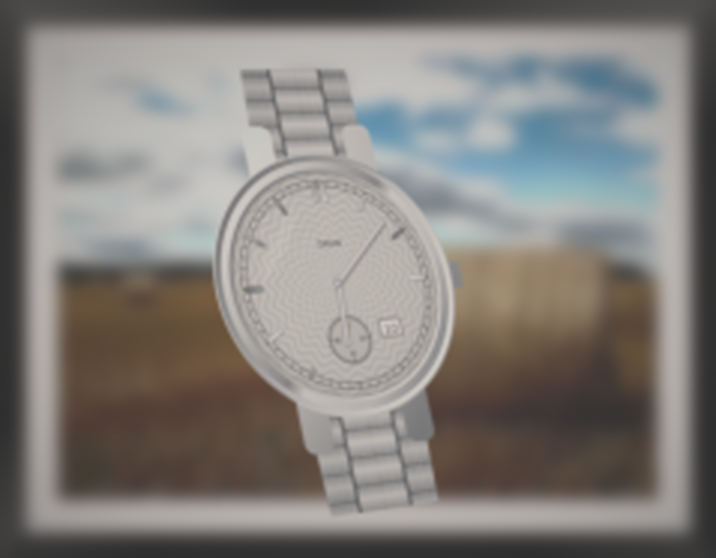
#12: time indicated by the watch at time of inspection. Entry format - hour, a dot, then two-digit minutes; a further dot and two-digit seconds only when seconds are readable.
6.08
